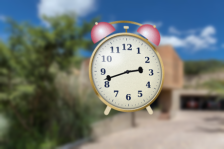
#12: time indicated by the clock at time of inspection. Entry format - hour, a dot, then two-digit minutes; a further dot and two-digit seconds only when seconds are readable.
2.42
